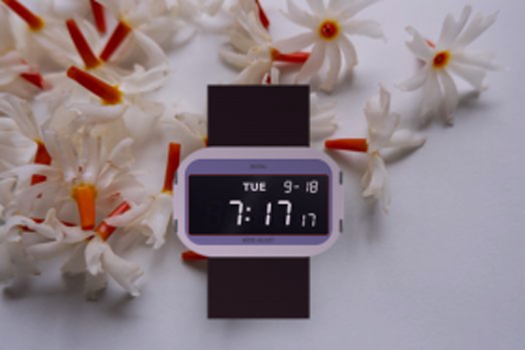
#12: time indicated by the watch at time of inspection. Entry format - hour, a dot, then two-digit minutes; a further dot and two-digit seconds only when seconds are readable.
7.17.17
